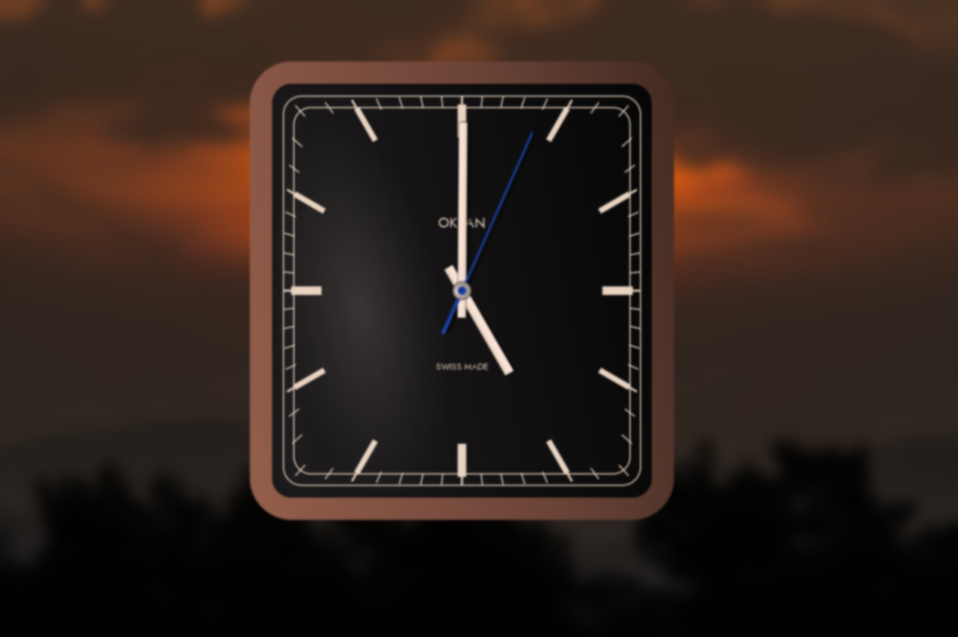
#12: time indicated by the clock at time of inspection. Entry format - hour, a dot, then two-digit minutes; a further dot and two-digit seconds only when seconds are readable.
5.00.04
